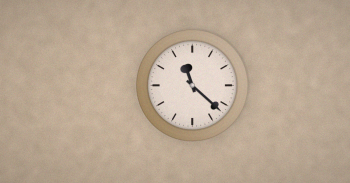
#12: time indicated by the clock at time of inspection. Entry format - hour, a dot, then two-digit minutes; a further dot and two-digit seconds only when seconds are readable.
11.22
